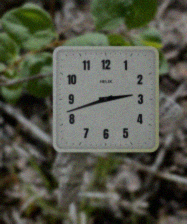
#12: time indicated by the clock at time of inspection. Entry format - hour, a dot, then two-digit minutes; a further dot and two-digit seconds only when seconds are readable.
2.42
